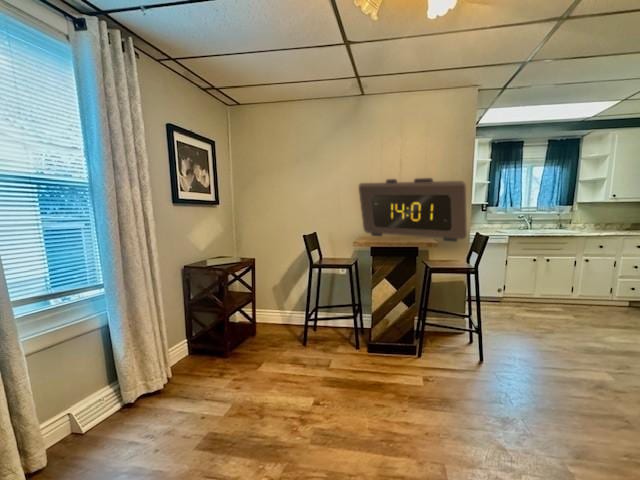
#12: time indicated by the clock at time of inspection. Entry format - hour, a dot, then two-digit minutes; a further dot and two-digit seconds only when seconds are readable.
14.01
